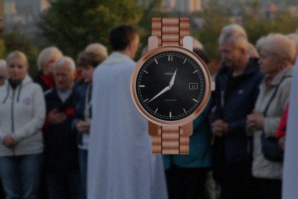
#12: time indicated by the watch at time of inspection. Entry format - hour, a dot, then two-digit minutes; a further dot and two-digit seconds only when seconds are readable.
12.39
